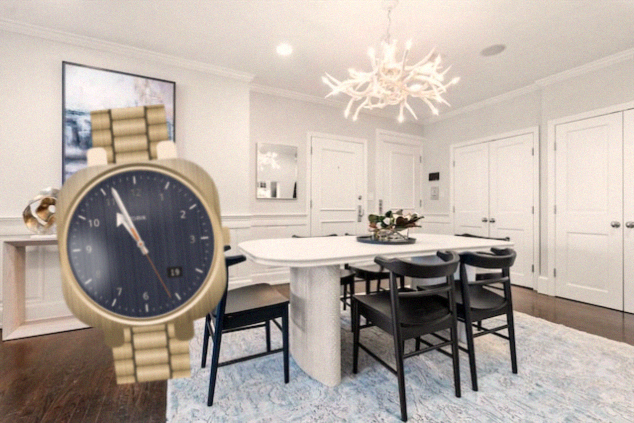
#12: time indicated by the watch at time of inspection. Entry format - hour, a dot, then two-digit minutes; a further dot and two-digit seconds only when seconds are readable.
10.56.26
